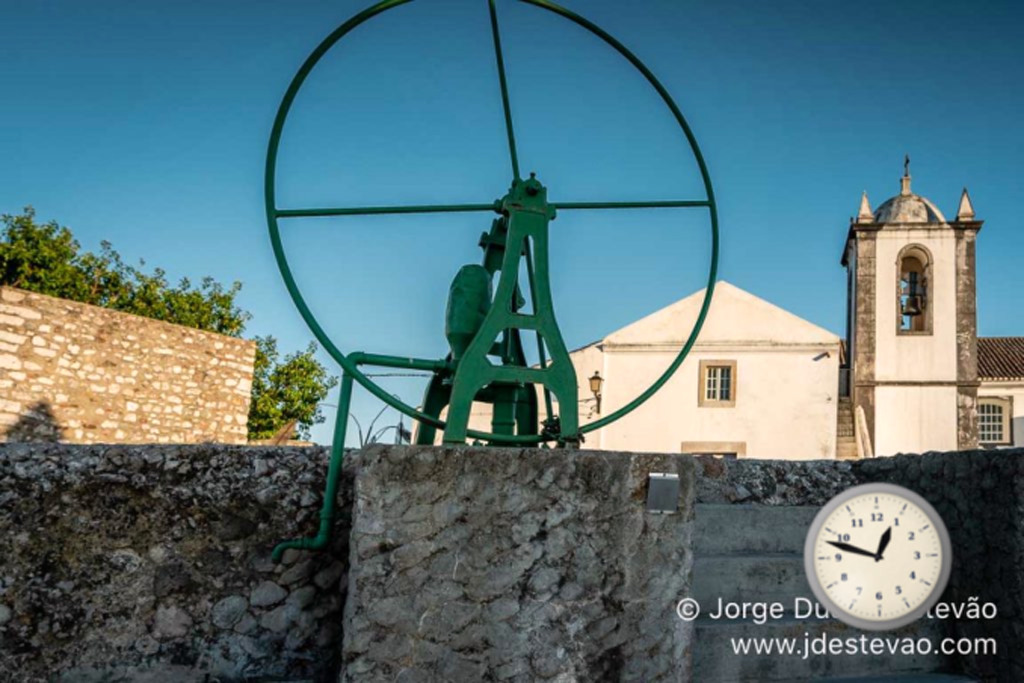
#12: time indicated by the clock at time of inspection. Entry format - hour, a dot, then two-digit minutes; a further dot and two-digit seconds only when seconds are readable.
12.48
